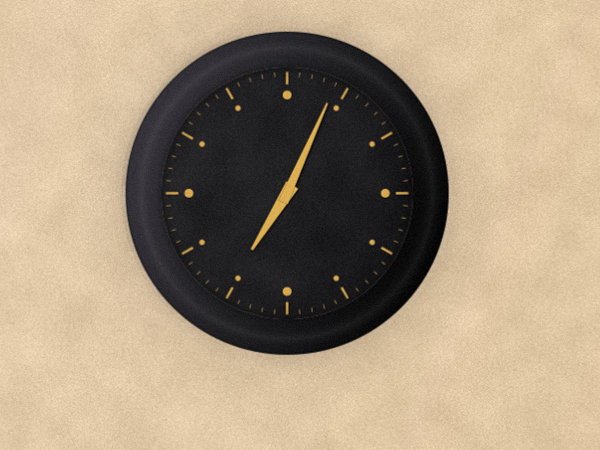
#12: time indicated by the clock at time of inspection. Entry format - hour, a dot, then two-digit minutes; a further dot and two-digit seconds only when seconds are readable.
7.04
